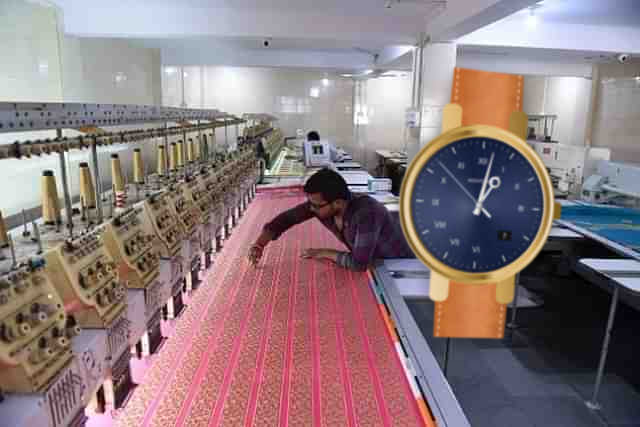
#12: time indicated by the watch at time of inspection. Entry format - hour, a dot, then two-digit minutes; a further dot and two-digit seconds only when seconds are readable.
1.01.52
